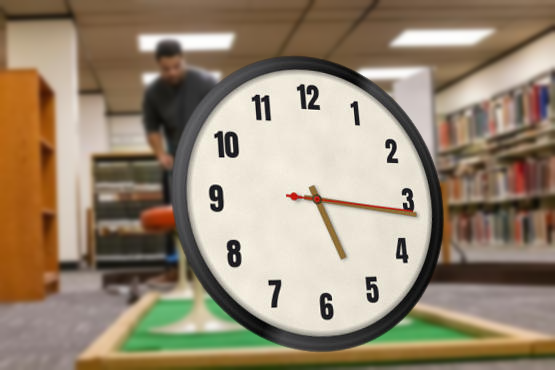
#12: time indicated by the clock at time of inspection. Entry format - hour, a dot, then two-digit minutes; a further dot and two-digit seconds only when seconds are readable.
5.16.16
